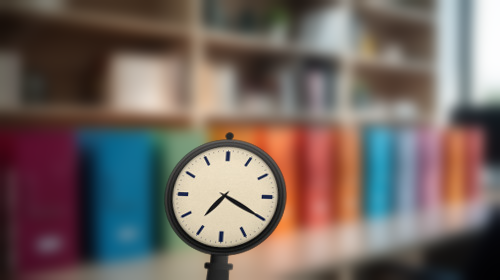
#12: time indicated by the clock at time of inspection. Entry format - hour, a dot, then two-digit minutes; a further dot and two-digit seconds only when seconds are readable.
7.20
